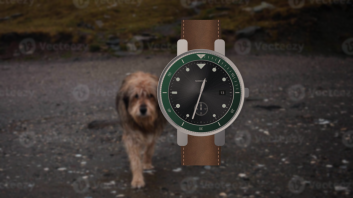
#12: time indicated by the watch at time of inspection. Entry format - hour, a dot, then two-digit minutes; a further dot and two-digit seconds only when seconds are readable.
12.33
